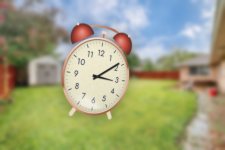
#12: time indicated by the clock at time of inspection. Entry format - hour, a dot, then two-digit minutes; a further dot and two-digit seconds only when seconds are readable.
3.09
